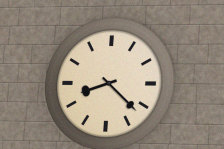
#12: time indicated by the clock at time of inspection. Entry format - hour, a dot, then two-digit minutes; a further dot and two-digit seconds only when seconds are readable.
8.22
